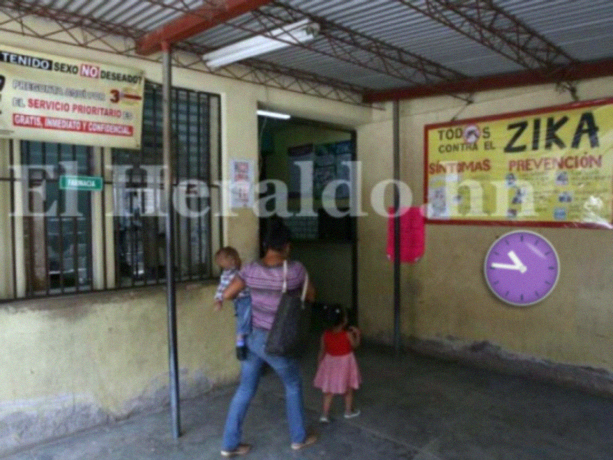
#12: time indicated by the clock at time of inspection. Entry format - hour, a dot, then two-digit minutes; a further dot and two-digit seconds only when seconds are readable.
10.46
